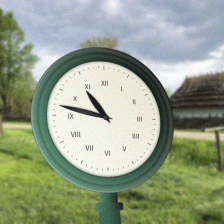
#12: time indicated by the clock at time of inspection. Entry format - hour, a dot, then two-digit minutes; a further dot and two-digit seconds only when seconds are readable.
10.47
